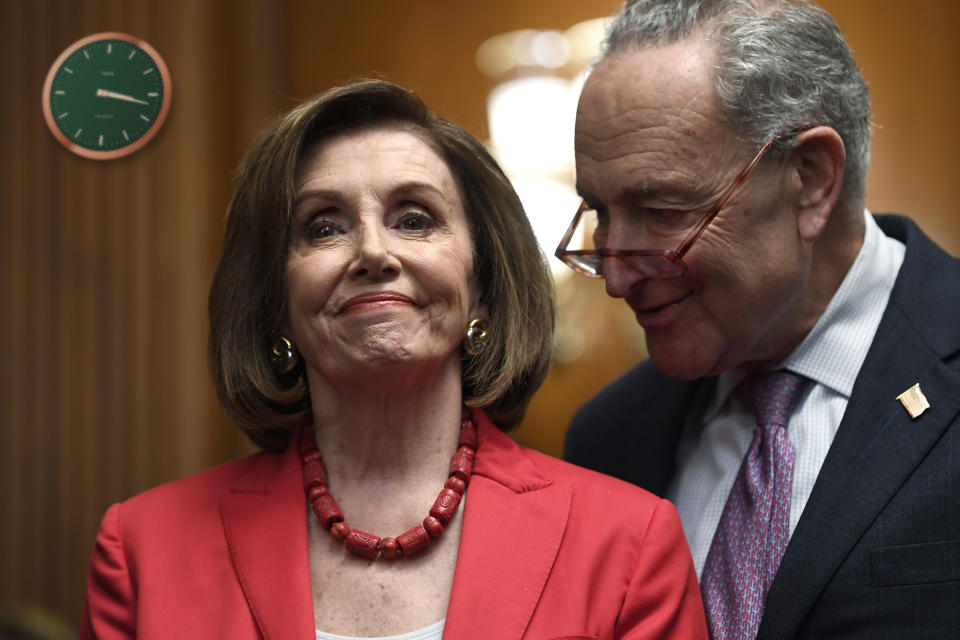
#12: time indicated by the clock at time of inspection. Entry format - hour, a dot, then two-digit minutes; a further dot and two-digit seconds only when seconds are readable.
3.17
